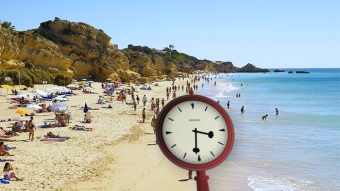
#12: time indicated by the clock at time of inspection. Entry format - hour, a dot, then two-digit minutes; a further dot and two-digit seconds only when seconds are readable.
3.31
